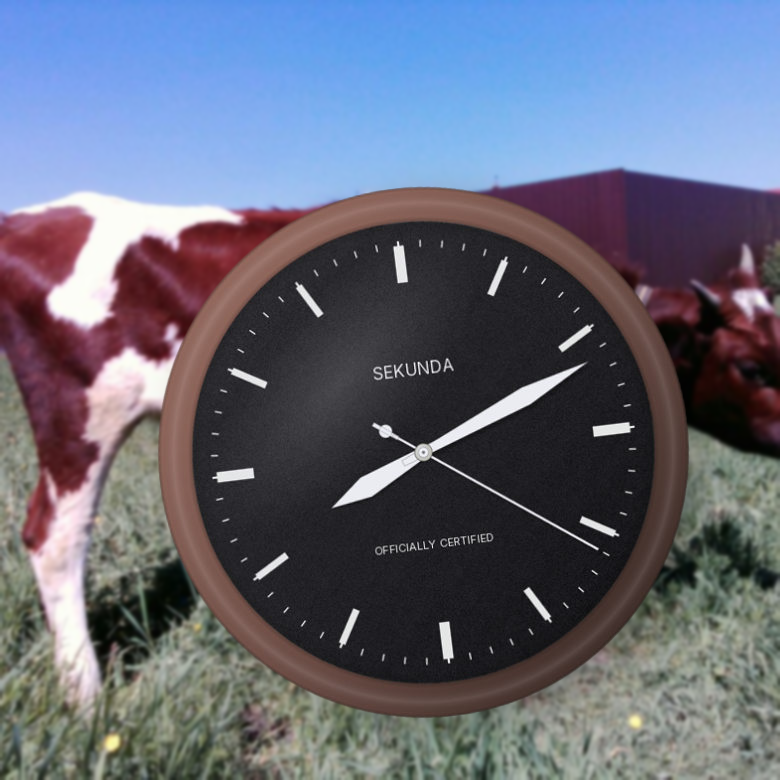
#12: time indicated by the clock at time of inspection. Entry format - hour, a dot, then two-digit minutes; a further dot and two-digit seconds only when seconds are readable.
8.11.21
